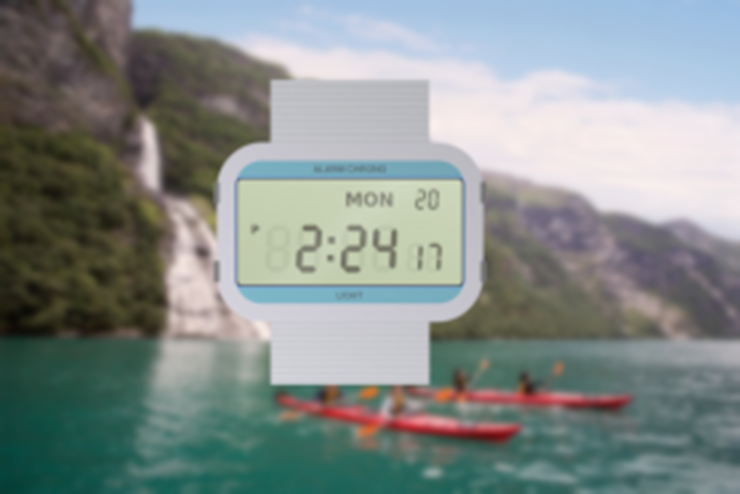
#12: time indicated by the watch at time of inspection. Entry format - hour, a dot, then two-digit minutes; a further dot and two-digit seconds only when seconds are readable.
2.24.17
